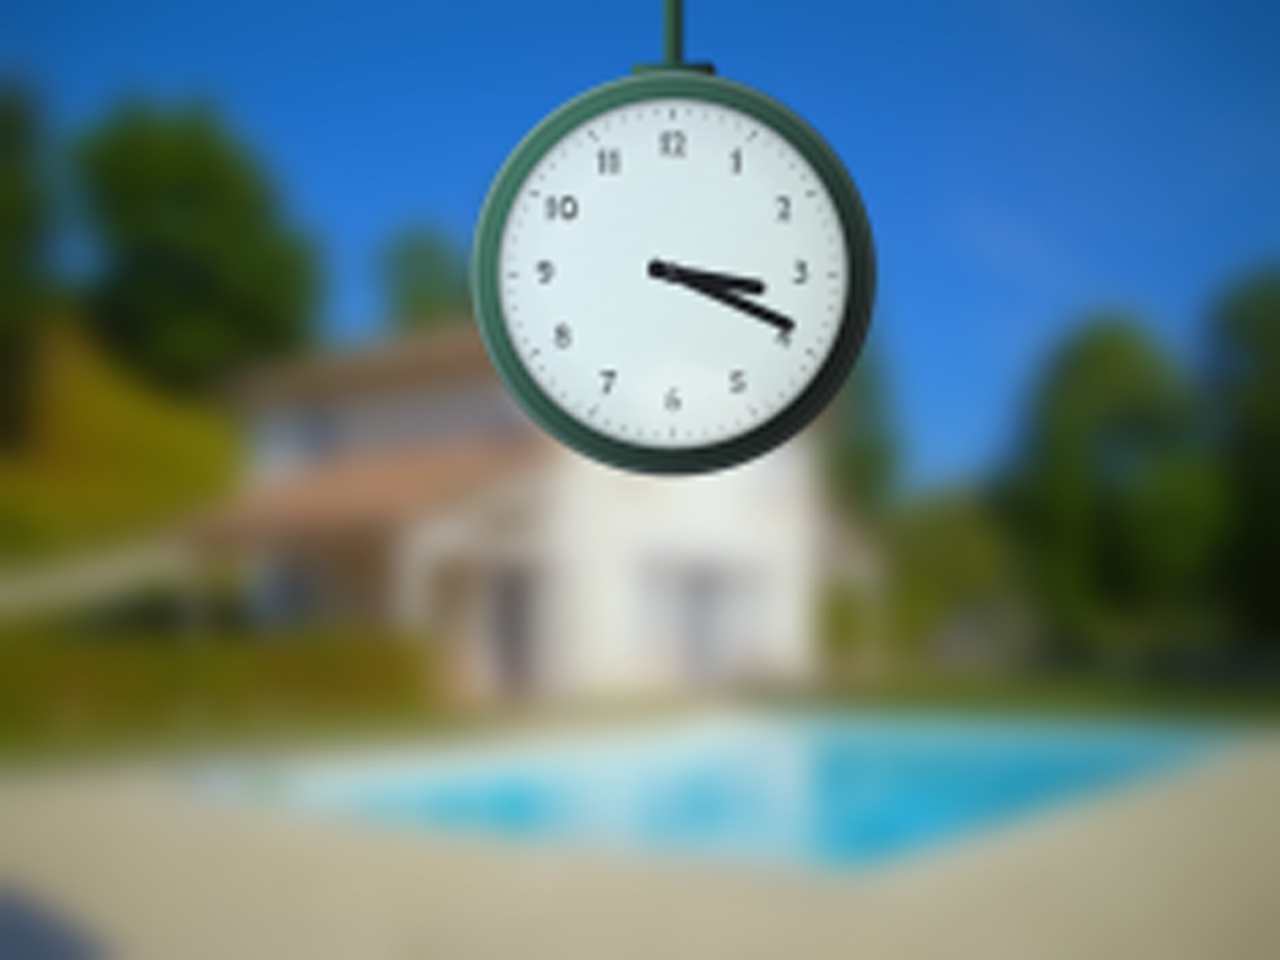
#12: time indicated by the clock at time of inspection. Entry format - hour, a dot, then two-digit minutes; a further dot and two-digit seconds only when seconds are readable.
3.19
